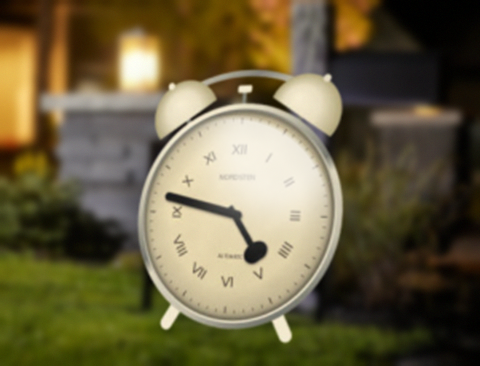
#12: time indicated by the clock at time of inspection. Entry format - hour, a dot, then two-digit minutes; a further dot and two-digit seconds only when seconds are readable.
4.47
